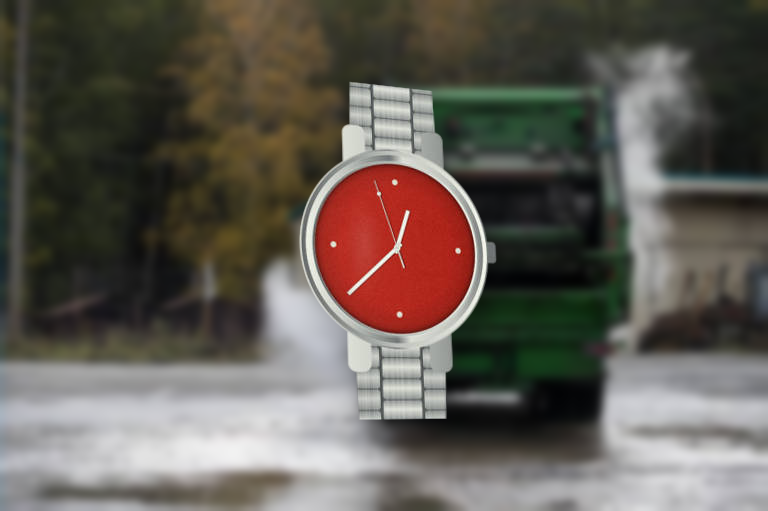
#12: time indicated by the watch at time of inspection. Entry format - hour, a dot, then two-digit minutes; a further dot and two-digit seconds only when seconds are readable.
12.37.57
